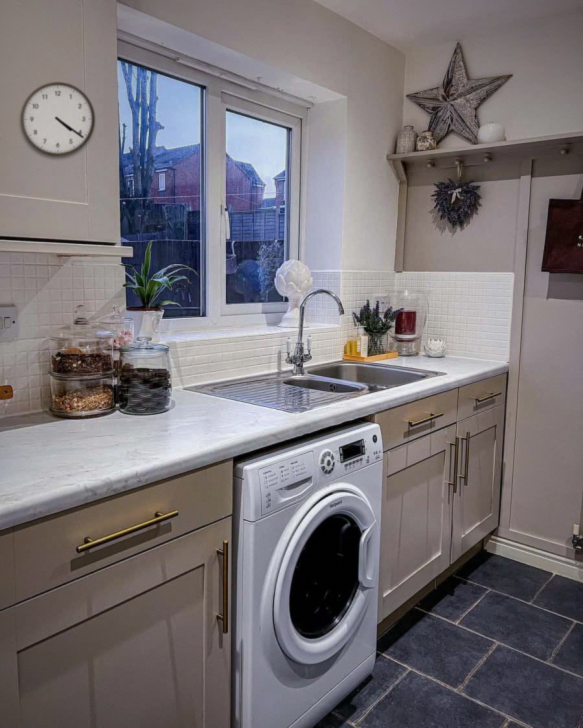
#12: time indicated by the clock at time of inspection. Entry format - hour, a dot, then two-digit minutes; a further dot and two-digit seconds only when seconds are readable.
4.21
